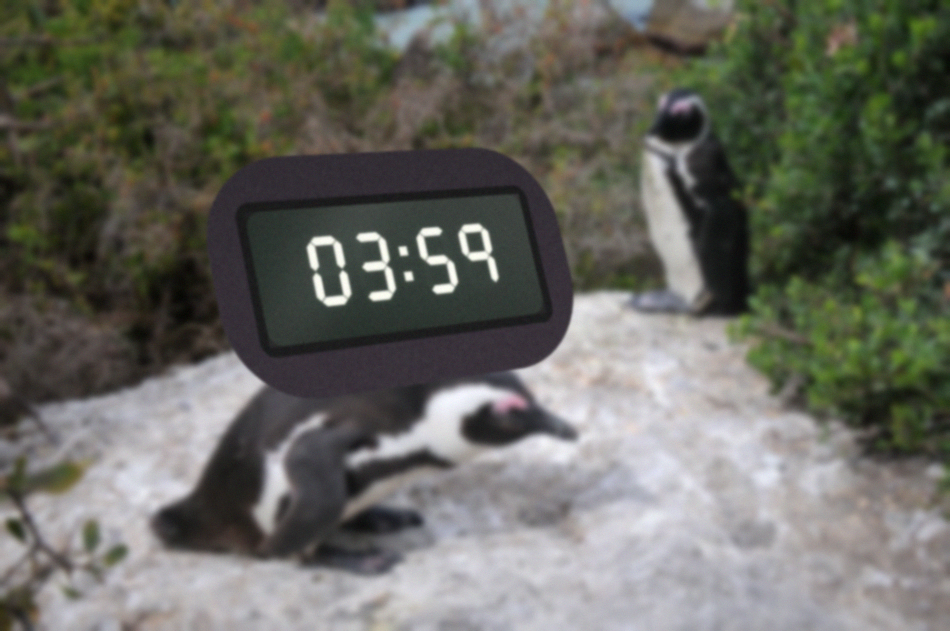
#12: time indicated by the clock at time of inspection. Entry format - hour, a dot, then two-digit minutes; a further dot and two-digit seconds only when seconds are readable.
3.59
